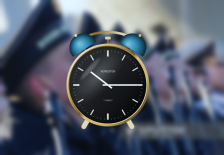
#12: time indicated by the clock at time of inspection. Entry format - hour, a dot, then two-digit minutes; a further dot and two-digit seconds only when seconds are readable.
10.15
